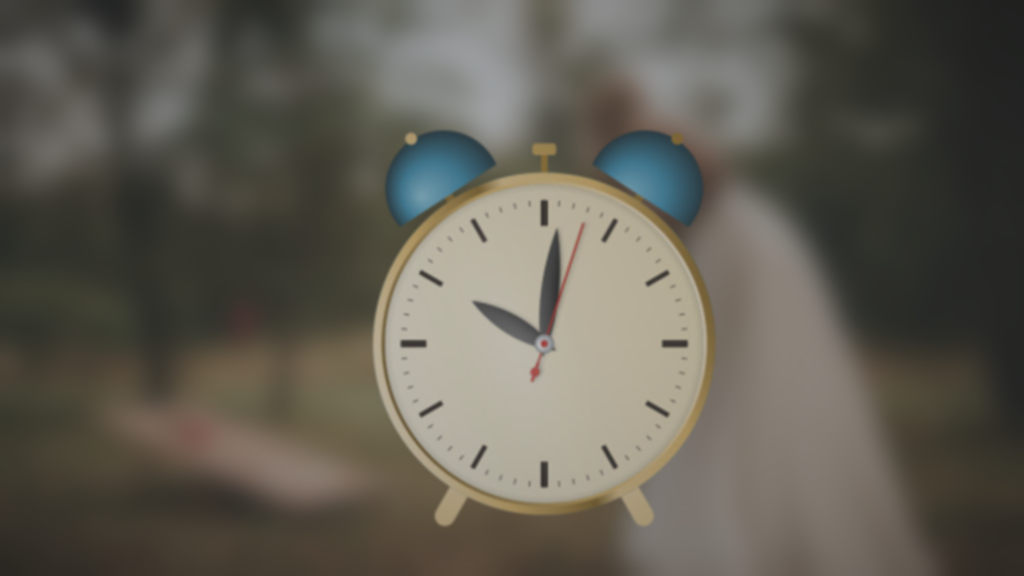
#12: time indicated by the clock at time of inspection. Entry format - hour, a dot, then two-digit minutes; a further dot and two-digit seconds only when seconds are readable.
10.01.03
